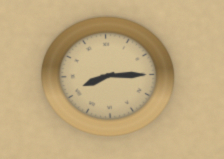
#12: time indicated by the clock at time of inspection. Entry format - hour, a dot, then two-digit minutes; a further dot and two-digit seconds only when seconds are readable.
8.15
